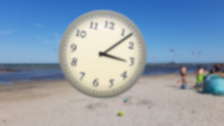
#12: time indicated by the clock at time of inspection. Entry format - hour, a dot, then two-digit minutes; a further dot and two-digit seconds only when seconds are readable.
3.07
